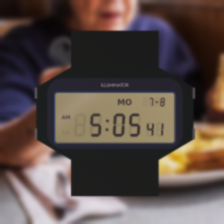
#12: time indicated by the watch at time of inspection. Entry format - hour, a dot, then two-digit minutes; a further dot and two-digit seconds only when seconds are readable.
5.05.41
